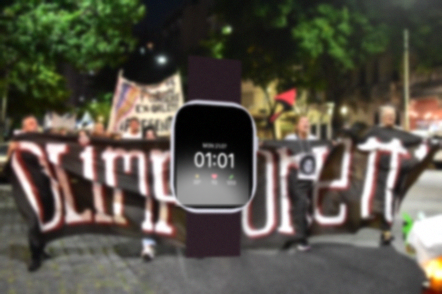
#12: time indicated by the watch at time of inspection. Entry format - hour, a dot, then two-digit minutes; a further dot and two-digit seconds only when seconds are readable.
1.01
